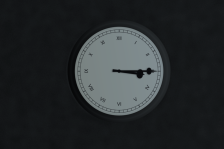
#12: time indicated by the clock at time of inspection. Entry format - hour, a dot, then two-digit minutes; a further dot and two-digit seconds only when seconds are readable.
3.15
